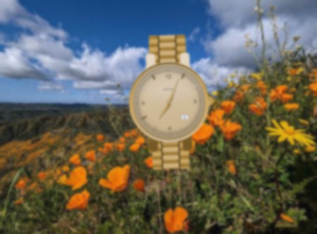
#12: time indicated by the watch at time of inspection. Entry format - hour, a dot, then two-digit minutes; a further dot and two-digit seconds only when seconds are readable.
7.04
